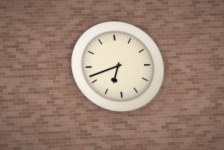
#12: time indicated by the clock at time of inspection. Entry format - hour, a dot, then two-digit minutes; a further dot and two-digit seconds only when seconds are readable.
6.42
